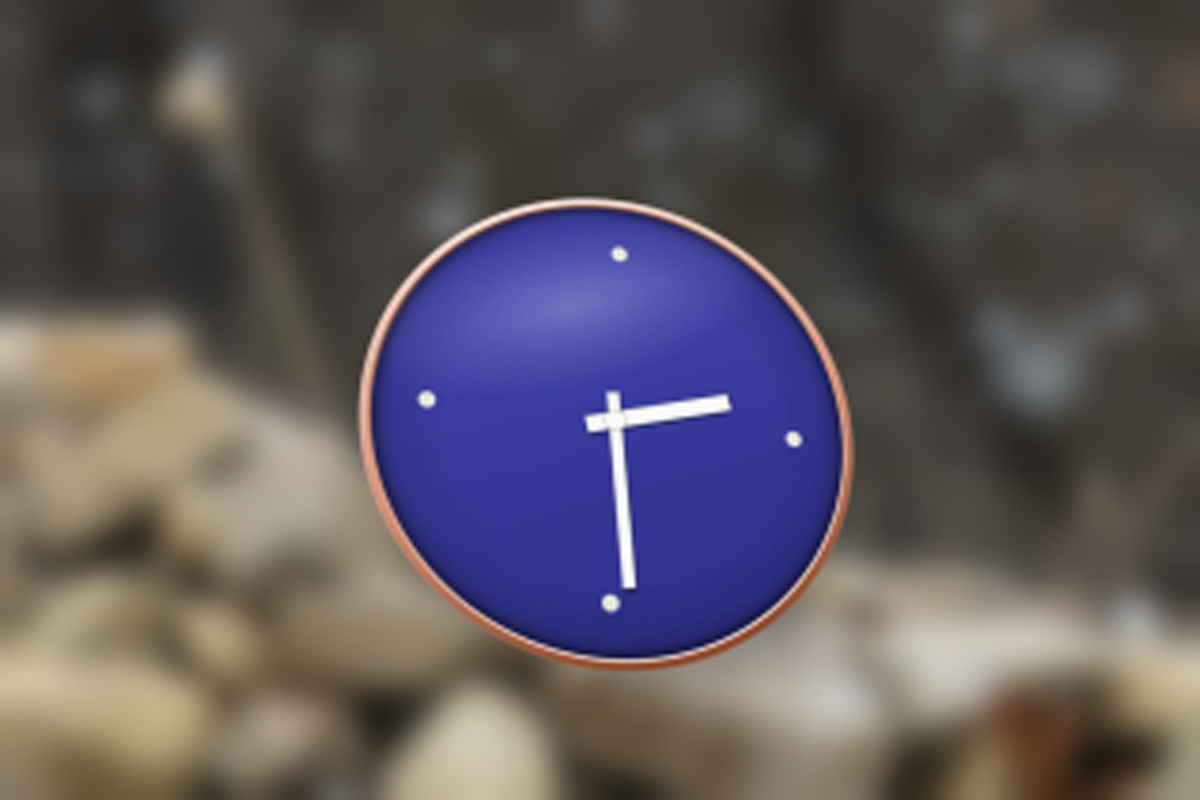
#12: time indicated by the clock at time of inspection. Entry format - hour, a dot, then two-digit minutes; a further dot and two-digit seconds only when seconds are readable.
2.29
